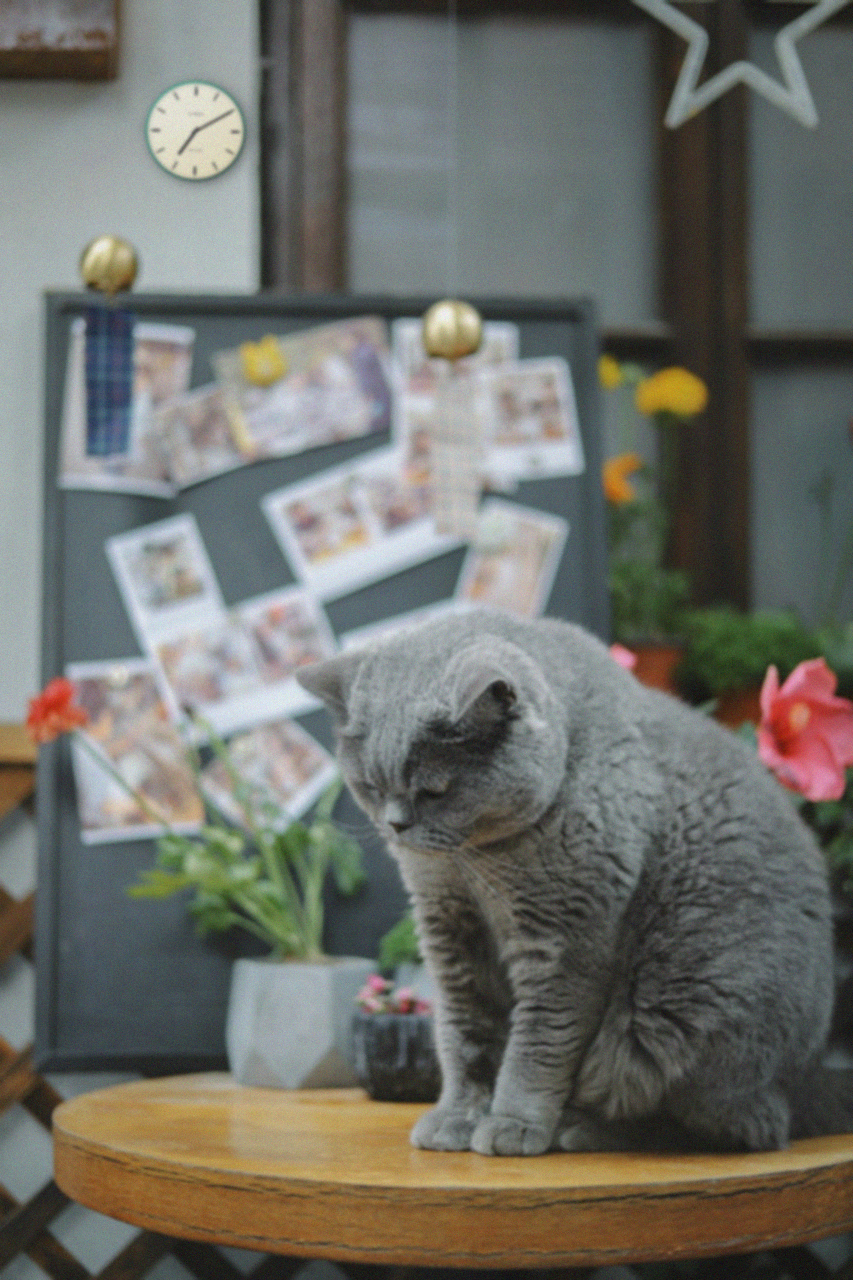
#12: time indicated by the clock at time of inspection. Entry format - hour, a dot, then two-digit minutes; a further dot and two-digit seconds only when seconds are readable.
7.10
